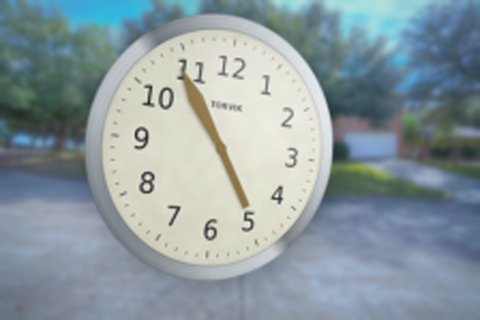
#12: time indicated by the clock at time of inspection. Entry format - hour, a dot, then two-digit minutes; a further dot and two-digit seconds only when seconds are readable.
4.54
